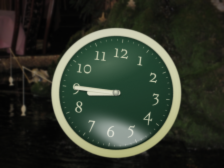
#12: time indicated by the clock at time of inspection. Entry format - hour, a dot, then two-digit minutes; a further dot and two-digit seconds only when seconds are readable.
8.45
